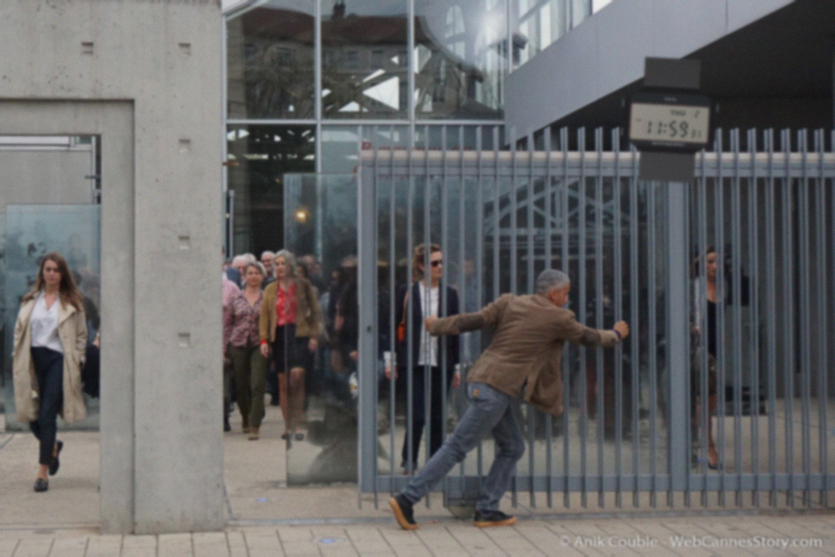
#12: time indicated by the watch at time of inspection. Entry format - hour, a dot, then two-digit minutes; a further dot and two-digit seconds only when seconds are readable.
11.59
